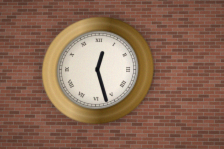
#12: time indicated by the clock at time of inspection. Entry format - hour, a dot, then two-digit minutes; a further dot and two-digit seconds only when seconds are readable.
12.27
